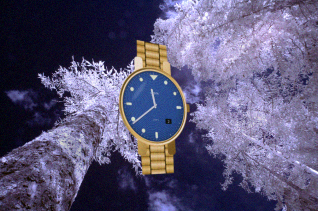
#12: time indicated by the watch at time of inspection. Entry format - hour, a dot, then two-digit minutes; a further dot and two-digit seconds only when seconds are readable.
11.39
